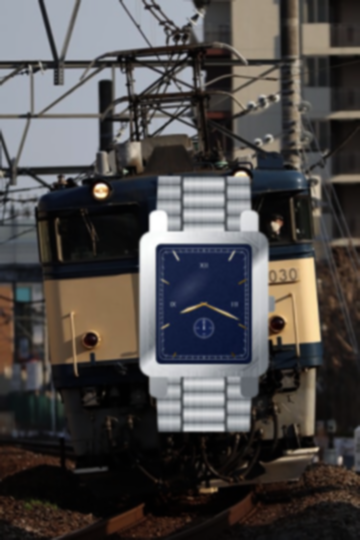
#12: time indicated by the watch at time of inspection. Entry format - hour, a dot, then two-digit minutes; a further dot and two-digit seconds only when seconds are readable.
8.19
